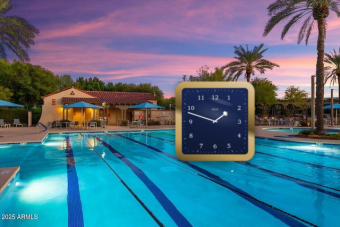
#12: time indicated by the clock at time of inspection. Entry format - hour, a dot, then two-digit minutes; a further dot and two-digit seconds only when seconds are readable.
1.48
